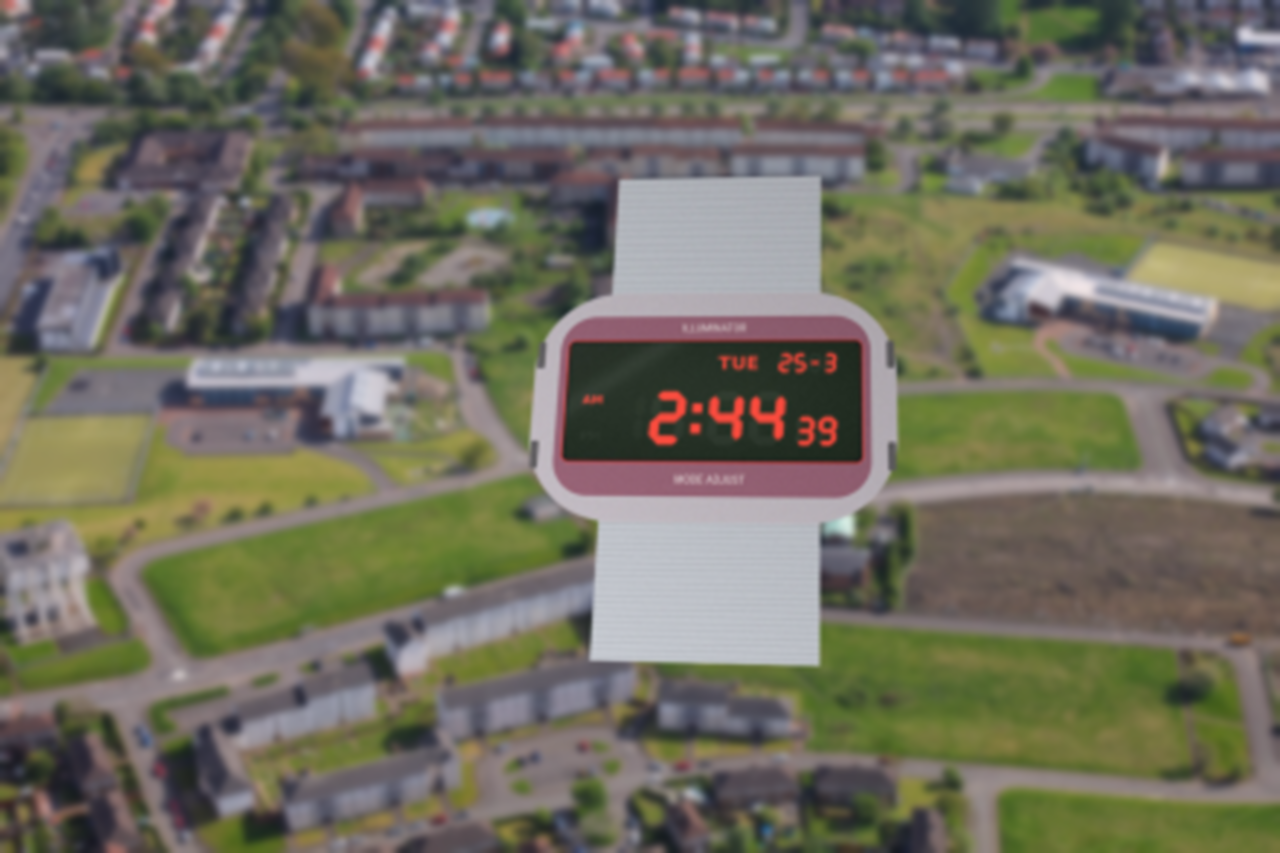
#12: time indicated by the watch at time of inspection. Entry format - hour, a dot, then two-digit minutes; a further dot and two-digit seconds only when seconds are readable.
2.44.39
